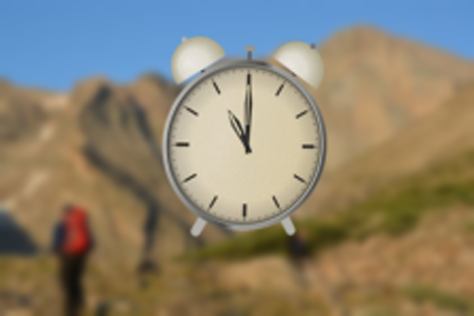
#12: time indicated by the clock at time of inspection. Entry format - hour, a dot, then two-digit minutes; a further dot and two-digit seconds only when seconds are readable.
11.00
